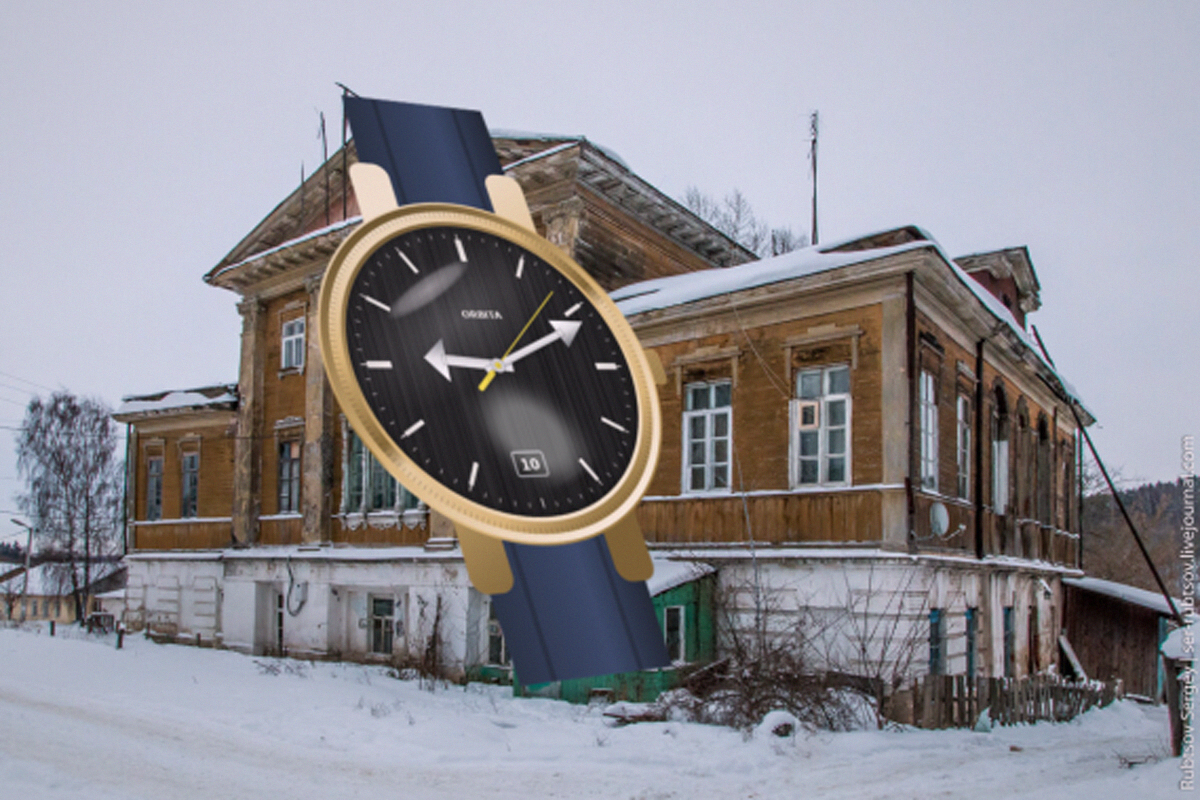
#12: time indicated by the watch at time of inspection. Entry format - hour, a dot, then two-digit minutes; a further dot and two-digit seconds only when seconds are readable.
9.11.08
